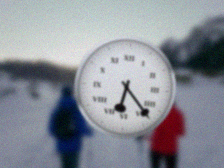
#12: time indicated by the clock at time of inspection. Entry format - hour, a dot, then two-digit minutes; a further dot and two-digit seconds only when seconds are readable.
6.23
